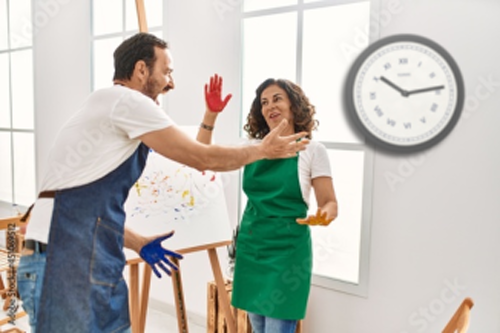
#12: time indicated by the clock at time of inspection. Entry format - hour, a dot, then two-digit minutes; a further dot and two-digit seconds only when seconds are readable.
10.14
